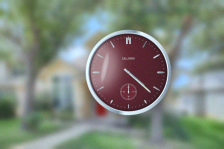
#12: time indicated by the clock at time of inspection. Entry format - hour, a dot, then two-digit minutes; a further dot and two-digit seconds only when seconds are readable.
4.22
